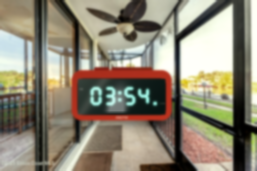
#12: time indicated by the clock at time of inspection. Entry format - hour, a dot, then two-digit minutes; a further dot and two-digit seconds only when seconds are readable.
3.54
